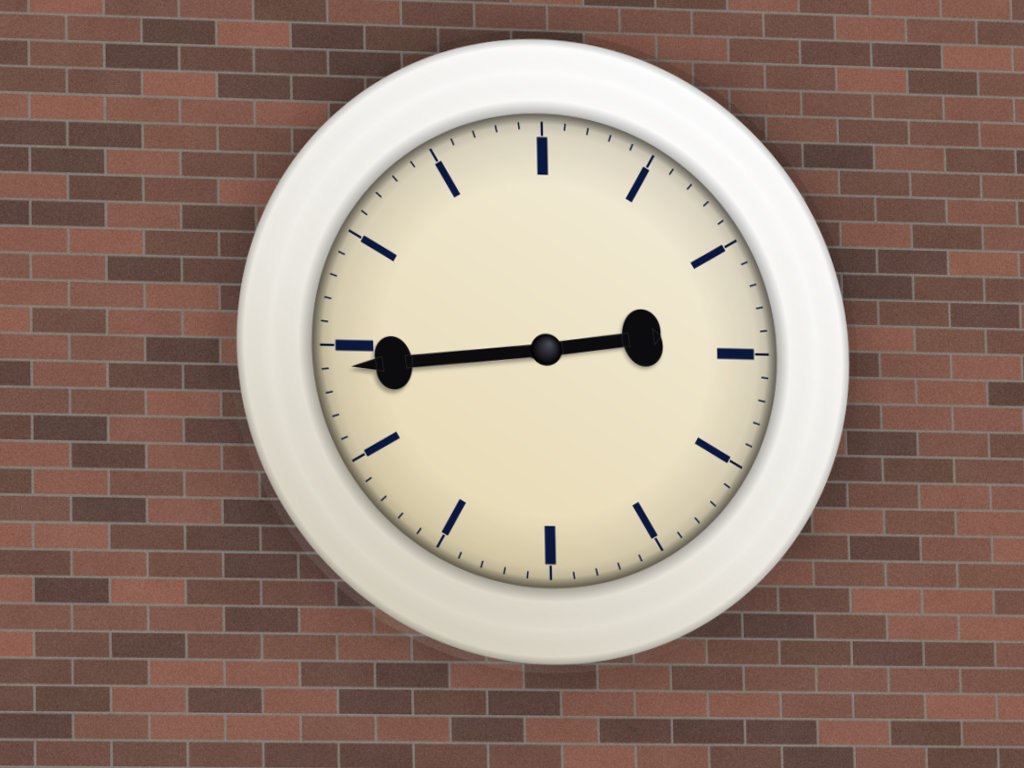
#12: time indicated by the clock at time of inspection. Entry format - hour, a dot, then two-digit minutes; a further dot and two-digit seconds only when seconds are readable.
2.44
